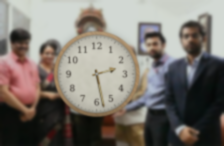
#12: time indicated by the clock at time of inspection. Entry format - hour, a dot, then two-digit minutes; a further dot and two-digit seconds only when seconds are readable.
2.28
